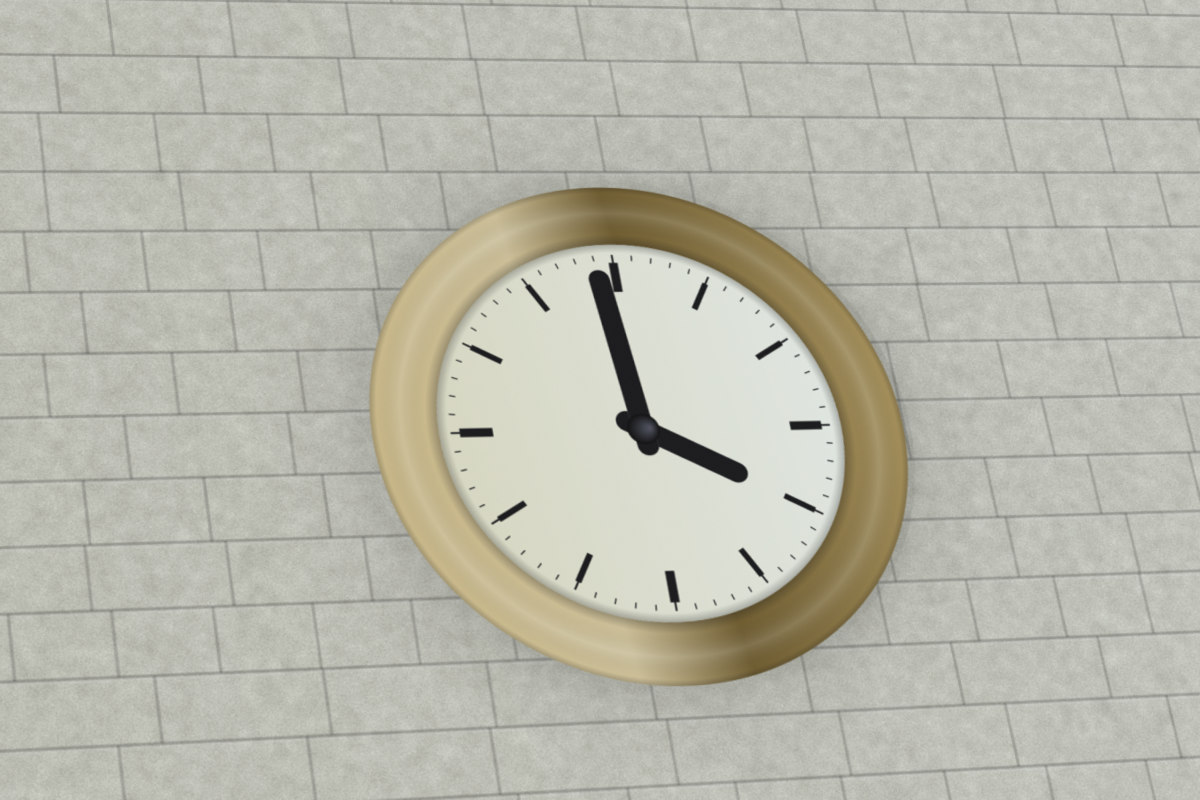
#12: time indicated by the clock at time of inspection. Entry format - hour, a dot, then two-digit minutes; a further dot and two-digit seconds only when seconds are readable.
3.59
